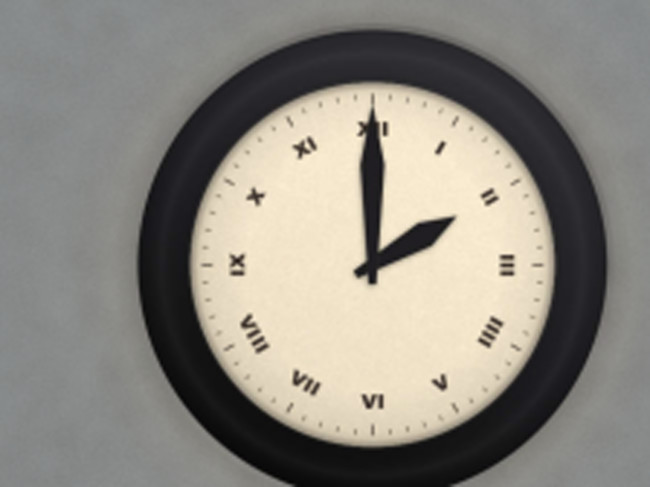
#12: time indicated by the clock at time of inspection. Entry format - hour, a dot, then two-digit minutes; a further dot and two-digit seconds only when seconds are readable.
2.00
